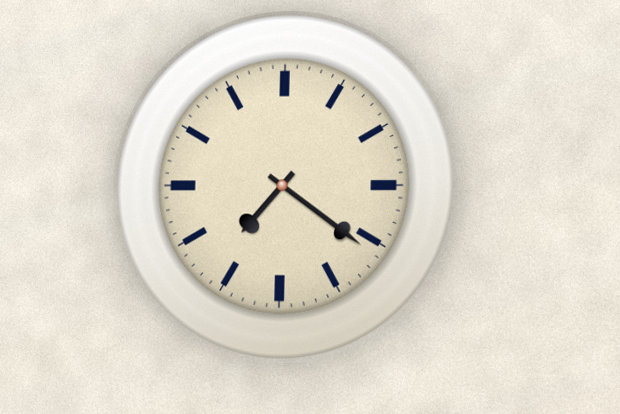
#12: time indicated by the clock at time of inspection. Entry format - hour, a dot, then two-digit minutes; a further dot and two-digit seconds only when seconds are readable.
7.21
